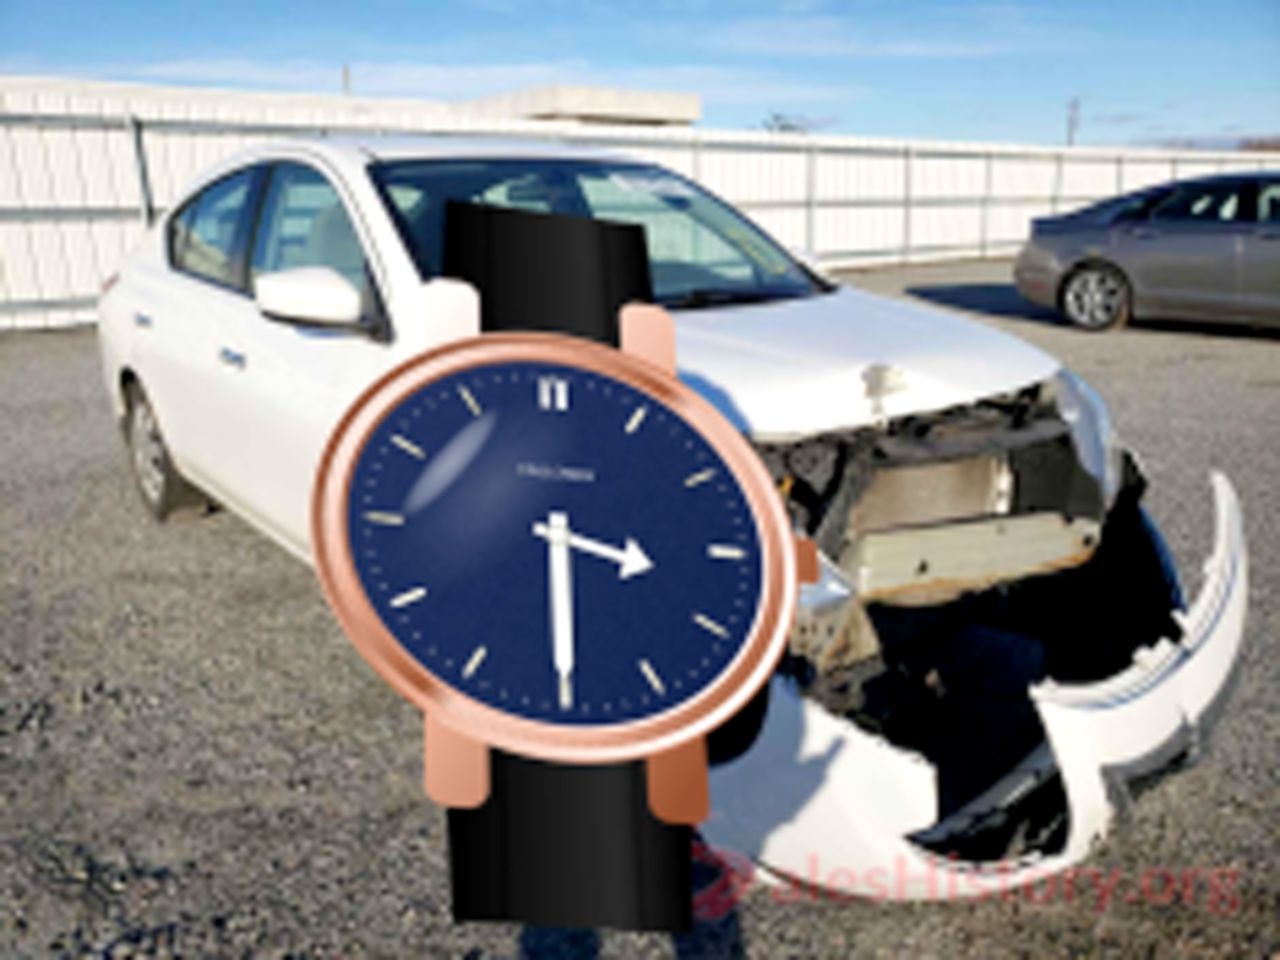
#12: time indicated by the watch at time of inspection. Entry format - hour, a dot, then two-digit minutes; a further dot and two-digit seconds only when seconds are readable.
3.30
